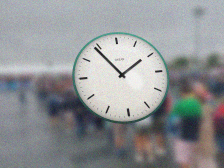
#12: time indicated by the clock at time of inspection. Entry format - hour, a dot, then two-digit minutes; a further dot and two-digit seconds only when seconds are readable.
1.54
